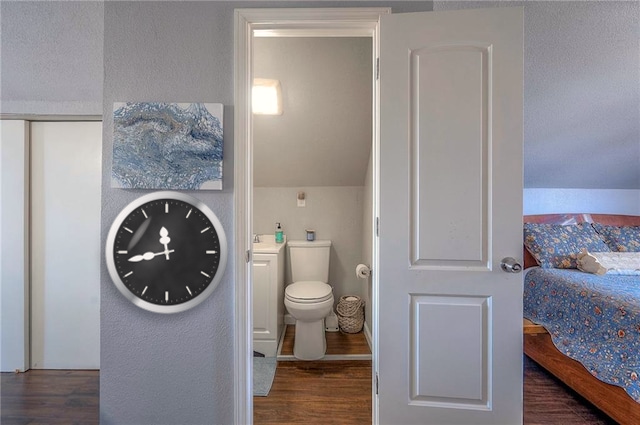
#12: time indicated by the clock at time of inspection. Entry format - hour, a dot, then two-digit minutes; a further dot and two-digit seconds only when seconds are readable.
11.43
